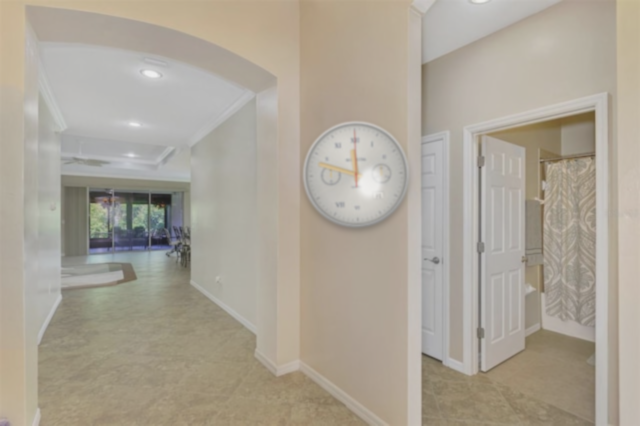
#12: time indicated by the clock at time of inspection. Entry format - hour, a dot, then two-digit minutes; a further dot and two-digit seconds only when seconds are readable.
11.48
